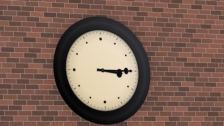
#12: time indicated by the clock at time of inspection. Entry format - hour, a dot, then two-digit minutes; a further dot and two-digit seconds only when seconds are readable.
3.15
